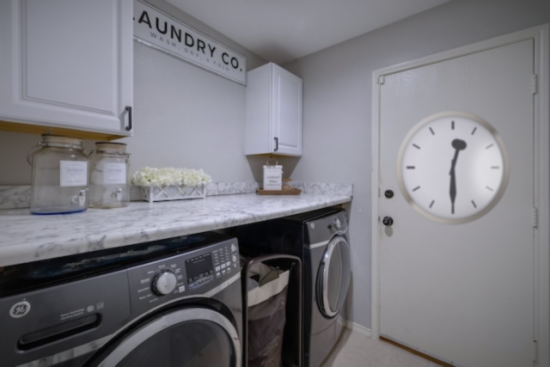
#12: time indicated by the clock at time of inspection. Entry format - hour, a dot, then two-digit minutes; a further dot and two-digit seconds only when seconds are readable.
12.30
